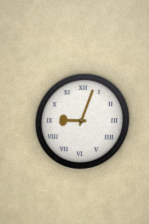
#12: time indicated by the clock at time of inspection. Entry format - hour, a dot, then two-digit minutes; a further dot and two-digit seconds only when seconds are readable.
9.03
